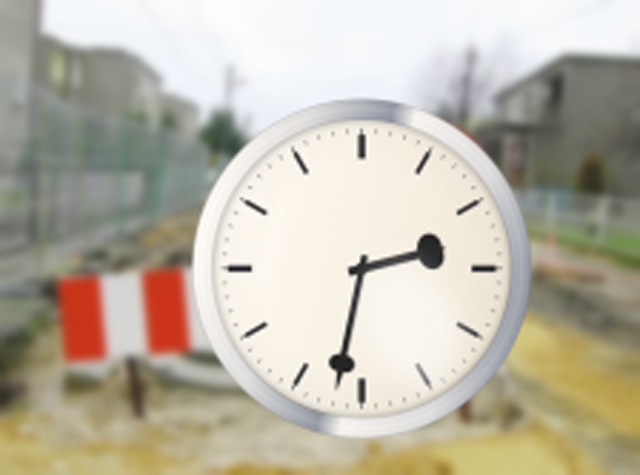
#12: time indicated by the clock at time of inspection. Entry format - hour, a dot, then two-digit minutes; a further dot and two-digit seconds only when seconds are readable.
2.32
